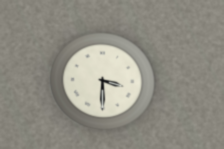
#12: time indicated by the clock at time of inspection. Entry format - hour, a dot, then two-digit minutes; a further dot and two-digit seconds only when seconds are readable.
3.30
